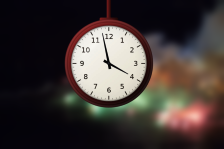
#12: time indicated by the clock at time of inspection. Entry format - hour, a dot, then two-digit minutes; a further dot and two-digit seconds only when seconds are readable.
3.58
